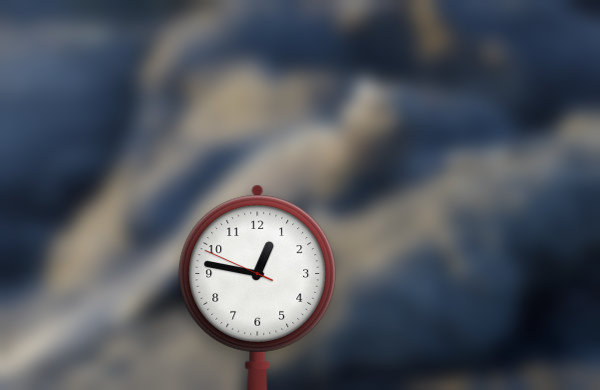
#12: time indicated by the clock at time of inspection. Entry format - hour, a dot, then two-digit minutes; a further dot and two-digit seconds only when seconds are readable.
12.46.49
